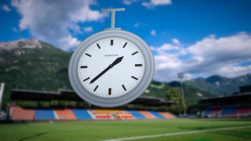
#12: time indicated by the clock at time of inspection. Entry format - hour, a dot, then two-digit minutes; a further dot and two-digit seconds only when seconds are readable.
1.38
